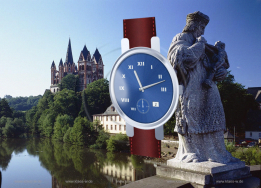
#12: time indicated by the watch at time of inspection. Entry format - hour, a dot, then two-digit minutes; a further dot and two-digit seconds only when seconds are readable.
11.12
